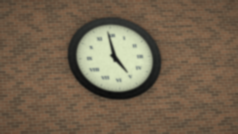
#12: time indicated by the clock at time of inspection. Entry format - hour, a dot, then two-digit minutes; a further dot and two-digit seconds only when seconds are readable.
4.59
